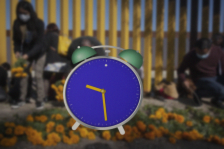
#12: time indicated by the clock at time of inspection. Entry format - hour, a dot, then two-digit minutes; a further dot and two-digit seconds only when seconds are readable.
9.28
